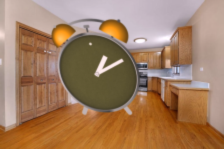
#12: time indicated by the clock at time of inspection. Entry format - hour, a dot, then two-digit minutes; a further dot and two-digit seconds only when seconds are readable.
1.11
